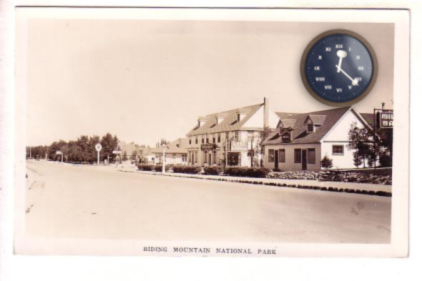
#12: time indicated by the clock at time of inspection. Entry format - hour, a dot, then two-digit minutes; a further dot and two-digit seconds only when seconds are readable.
12.22
